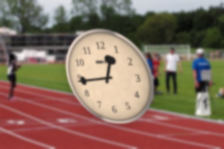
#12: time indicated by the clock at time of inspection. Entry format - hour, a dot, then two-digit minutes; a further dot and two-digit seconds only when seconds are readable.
12.44
